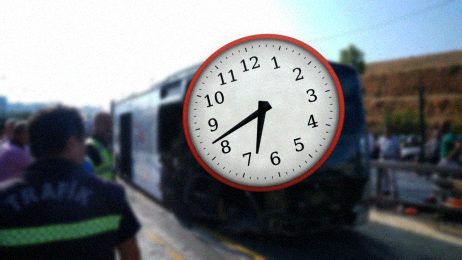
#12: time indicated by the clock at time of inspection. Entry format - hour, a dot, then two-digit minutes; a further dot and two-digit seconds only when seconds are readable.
6.42
